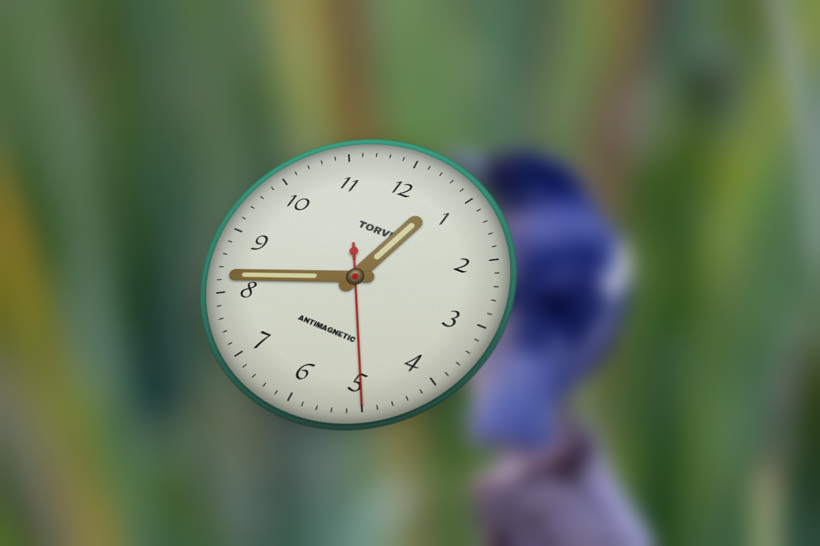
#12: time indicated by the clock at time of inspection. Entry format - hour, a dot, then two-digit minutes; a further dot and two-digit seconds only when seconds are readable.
12.41.25
